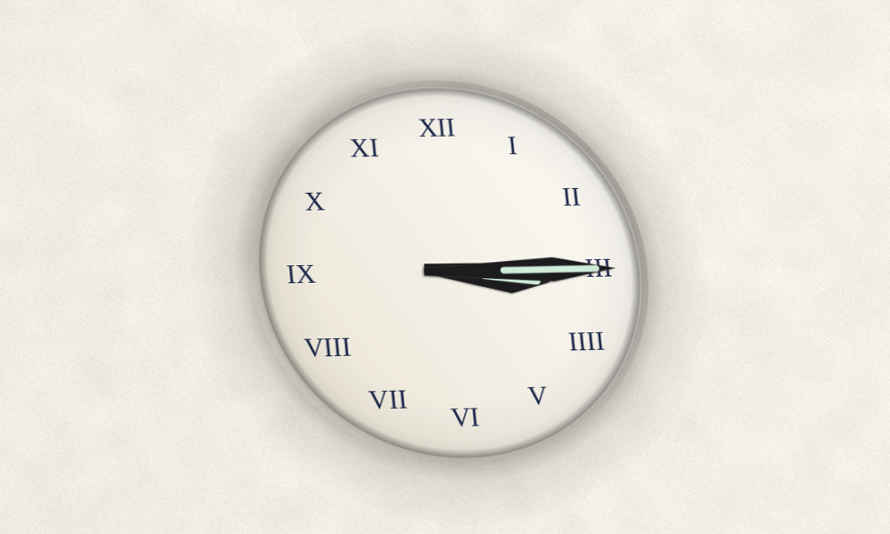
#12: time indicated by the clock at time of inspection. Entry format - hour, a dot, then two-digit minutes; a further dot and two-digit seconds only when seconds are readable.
3.15
